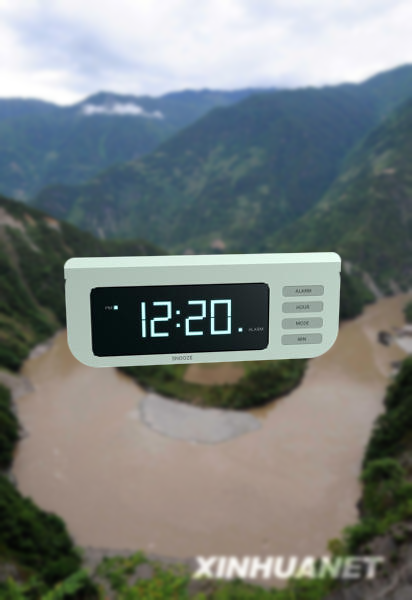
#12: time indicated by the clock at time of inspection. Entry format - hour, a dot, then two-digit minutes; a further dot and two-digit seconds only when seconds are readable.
12.20
